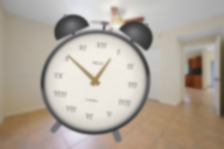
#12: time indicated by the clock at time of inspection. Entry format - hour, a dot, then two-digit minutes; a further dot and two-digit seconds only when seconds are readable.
12.51
